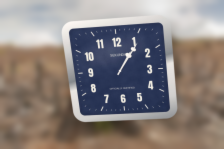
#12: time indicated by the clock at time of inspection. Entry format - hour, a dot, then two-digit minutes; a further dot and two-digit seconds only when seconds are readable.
1.06
